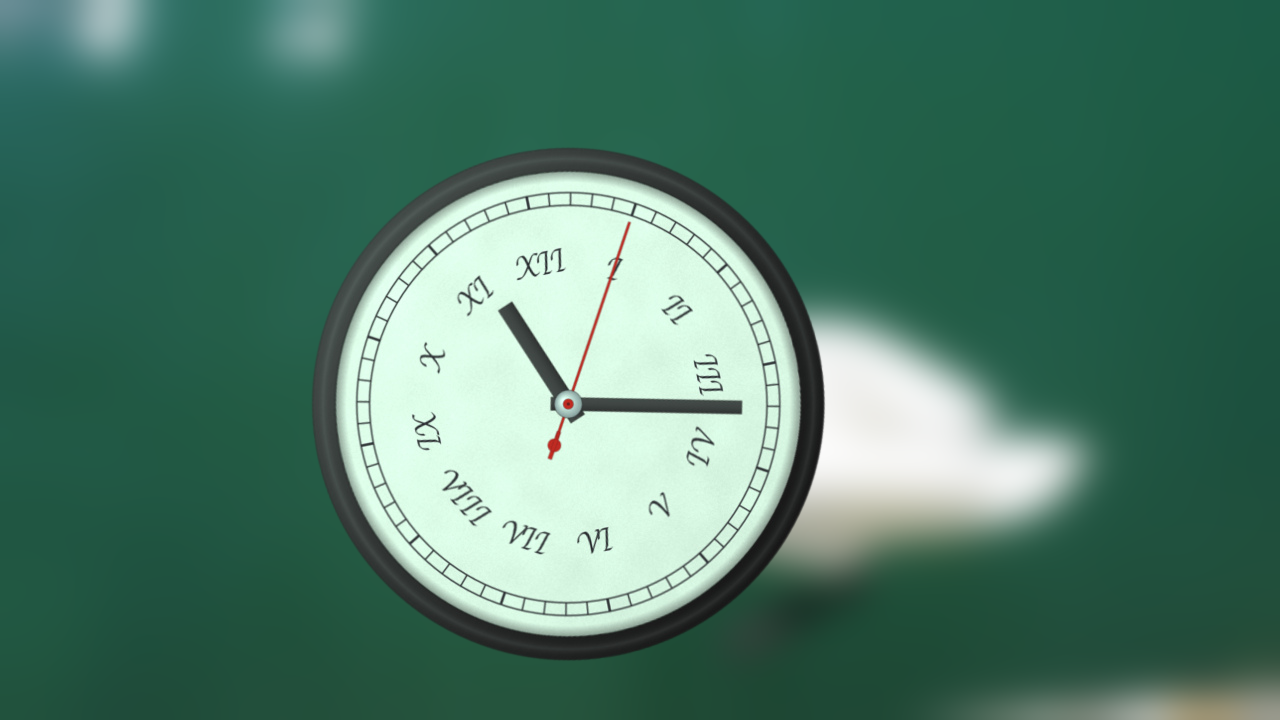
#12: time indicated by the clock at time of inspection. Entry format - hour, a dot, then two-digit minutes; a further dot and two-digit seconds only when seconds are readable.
11.17.05
